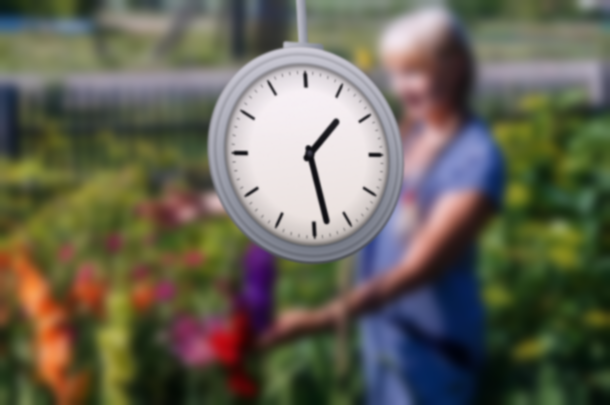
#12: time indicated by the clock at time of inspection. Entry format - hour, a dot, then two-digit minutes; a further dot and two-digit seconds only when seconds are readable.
1.28
